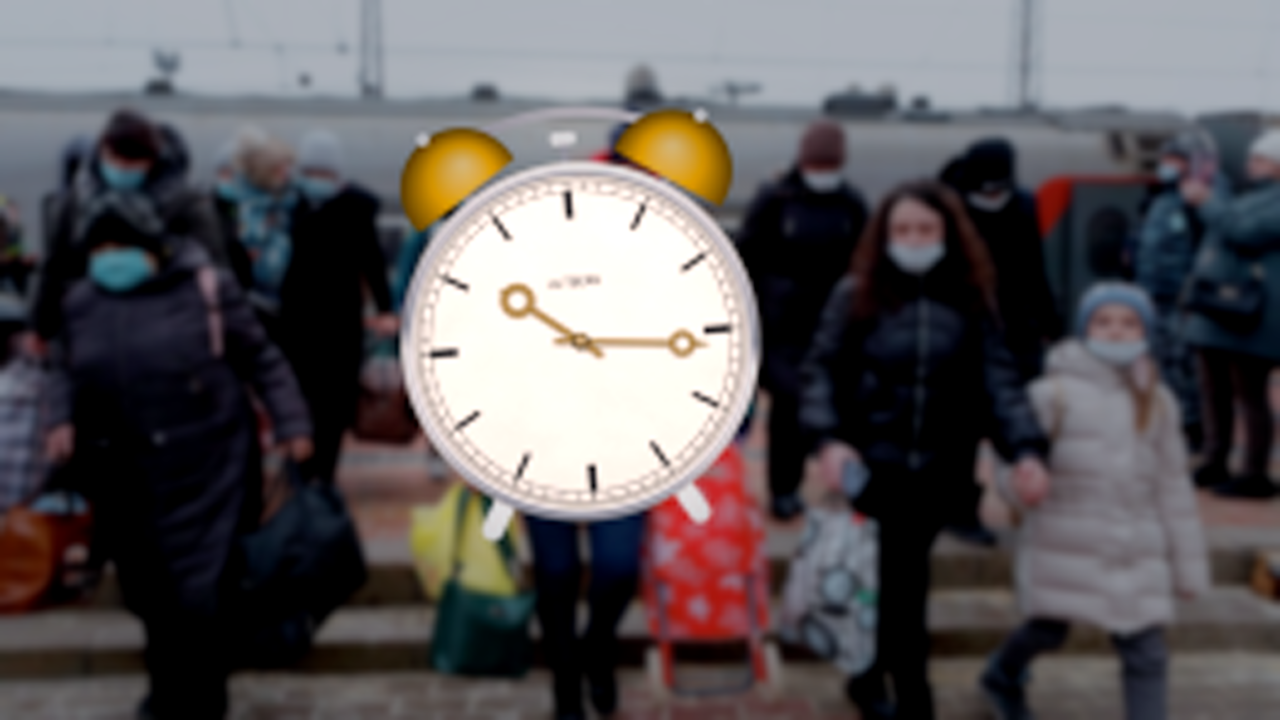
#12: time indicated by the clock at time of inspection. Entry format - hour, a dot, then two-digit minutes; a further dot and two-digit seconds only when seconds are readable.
10.16
